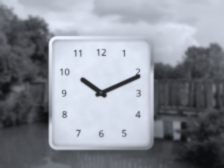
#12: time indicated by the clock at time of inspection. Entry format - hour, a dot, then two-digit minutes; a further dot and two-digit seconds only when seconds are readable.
10.11
